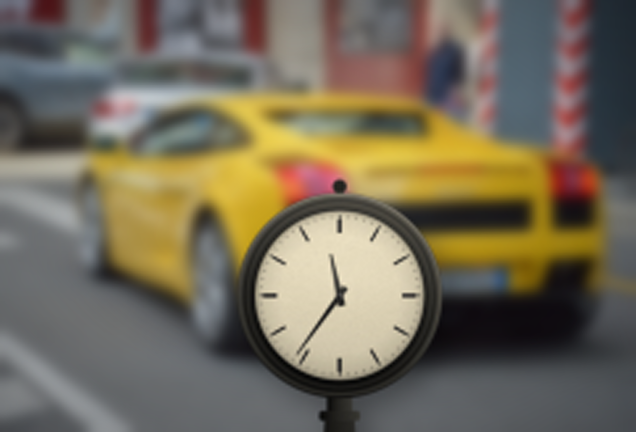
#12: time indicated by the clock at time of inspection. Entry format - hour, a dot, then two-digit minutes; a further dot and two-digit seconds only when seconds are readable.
11.36
